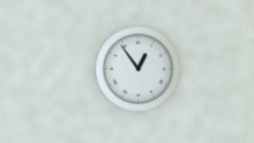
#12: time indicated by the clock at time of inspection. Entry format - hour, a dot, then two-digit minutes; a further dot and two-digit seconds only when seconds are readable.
12.54
